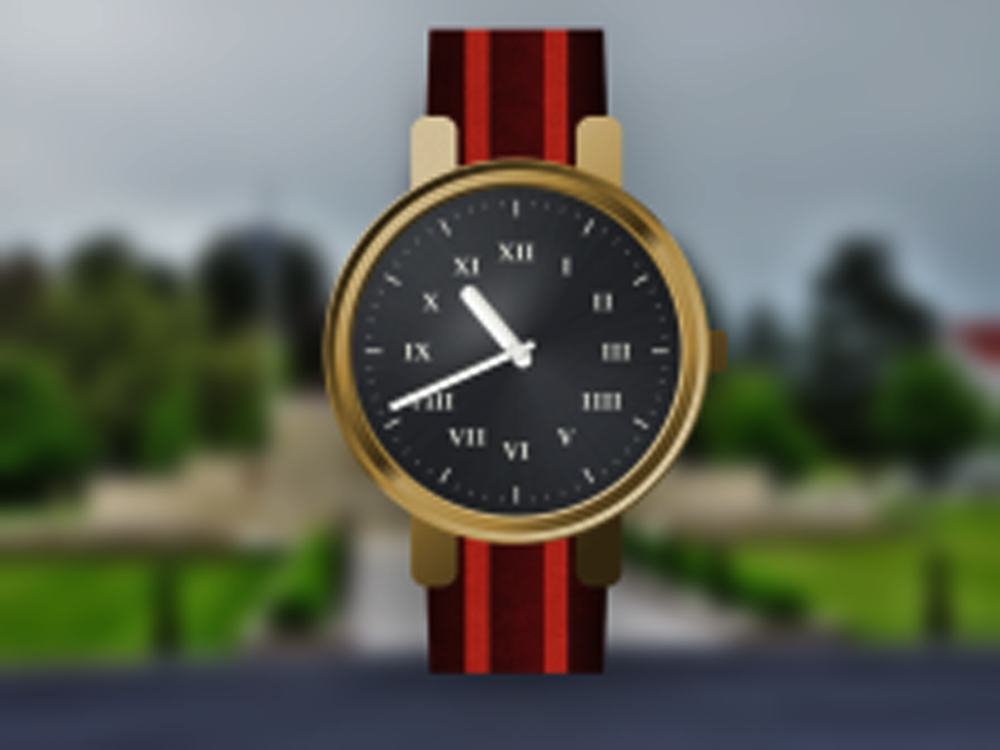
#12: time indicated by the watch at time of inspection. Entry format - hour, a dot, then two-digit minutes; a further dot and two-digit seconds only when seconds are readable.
10.41
